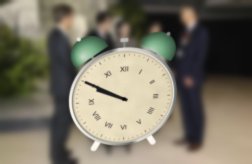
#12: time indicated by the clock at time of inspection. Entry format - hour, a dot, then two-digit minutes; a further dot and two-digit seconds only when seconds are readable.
9.50
